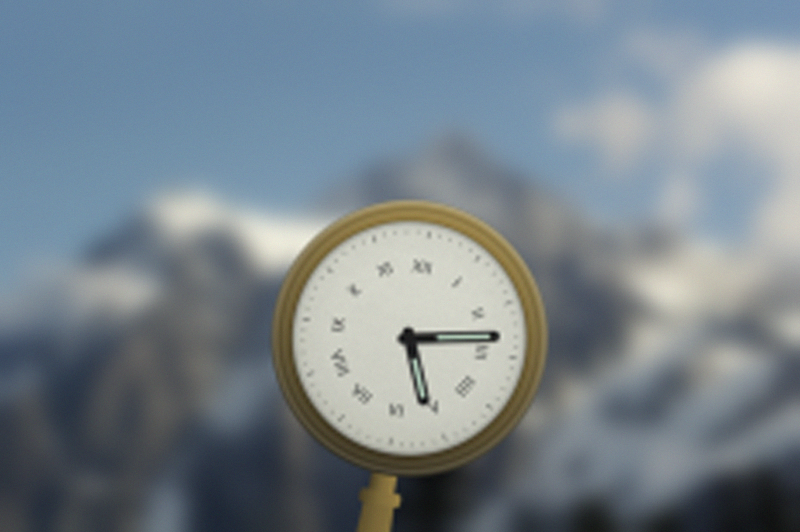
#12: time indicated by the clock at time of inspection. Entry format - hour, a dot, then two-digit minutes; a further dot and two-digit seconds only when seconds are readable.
5.13
